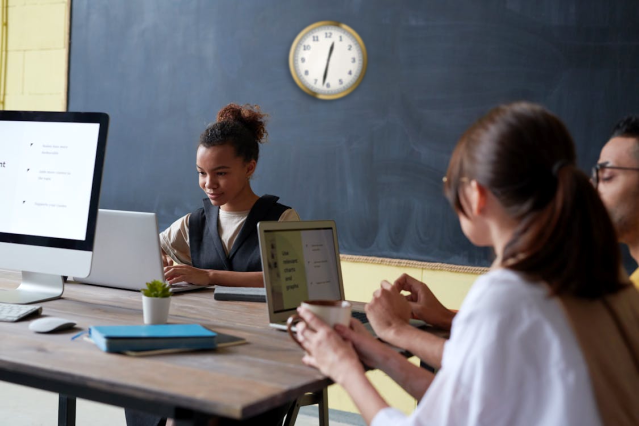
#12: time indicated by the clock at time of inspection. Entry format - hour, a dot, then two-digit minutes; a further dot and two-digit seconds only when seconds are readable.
12.32
